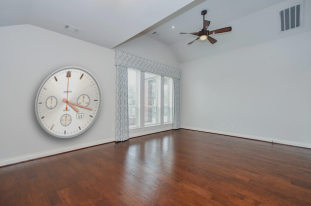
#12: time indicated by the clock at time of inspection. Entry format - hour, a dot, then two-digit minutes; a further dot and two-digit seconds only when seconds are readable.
4.18
